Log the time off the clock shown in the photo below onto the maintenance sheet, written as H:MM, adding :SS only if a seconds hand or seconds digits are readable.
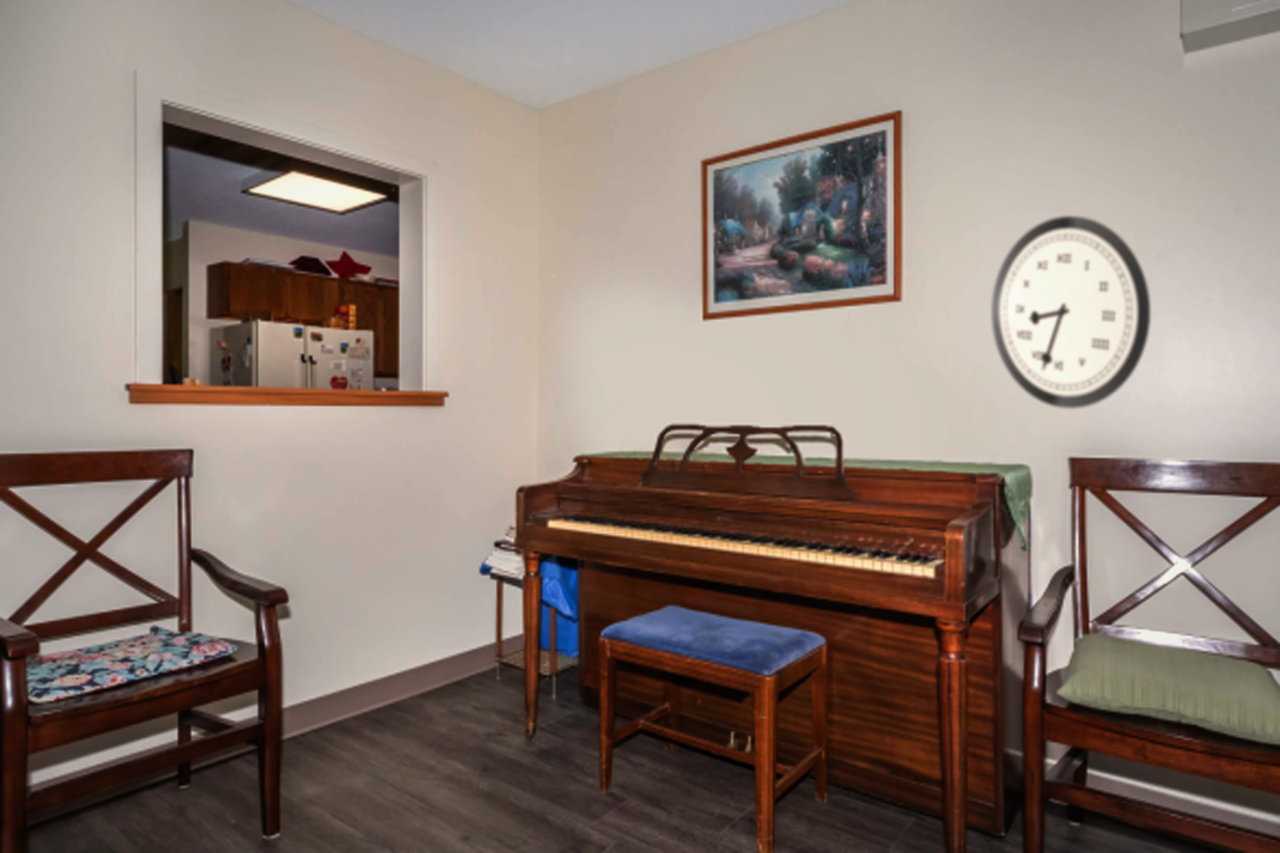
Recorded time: 8:33
